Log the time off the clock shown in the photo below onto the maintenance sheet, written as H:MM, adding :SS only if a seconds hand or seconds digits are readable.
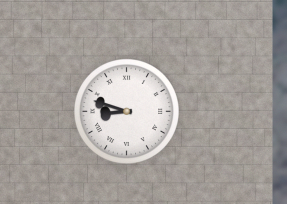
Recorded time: 8:48
